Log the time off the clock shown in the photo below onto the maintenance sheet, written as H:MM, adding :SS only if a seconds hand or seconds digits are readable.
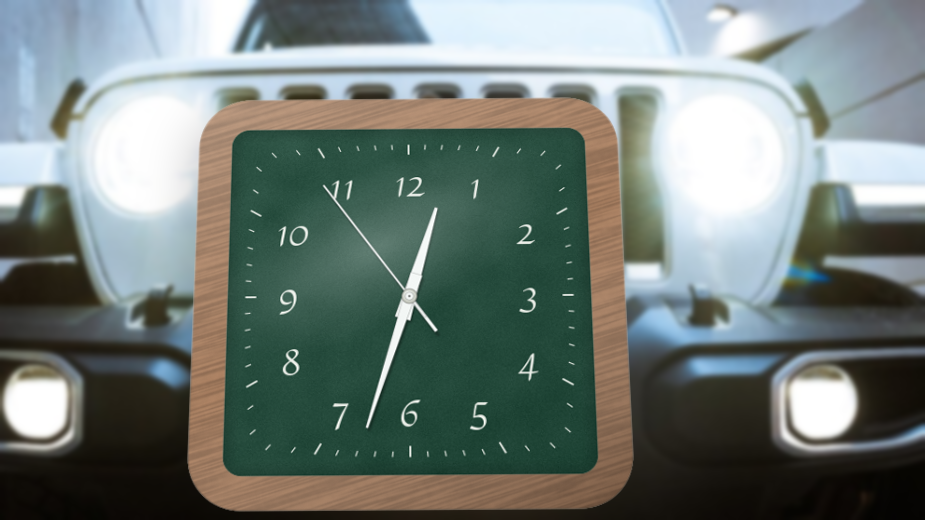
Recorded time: 12:32:54
